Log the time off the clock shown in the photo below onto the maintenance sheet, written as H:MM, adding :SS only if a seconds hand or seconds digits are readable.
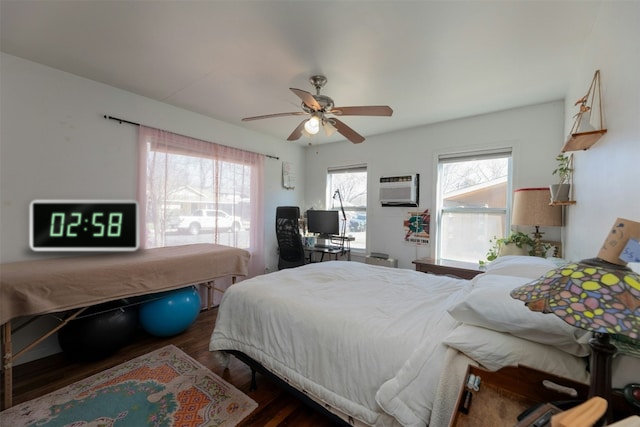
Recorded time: 2:58
